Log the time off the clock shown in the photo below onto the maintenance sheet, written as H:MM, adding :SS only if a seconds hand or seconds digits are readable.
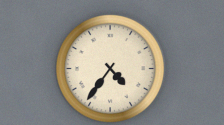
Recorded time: 4:36
